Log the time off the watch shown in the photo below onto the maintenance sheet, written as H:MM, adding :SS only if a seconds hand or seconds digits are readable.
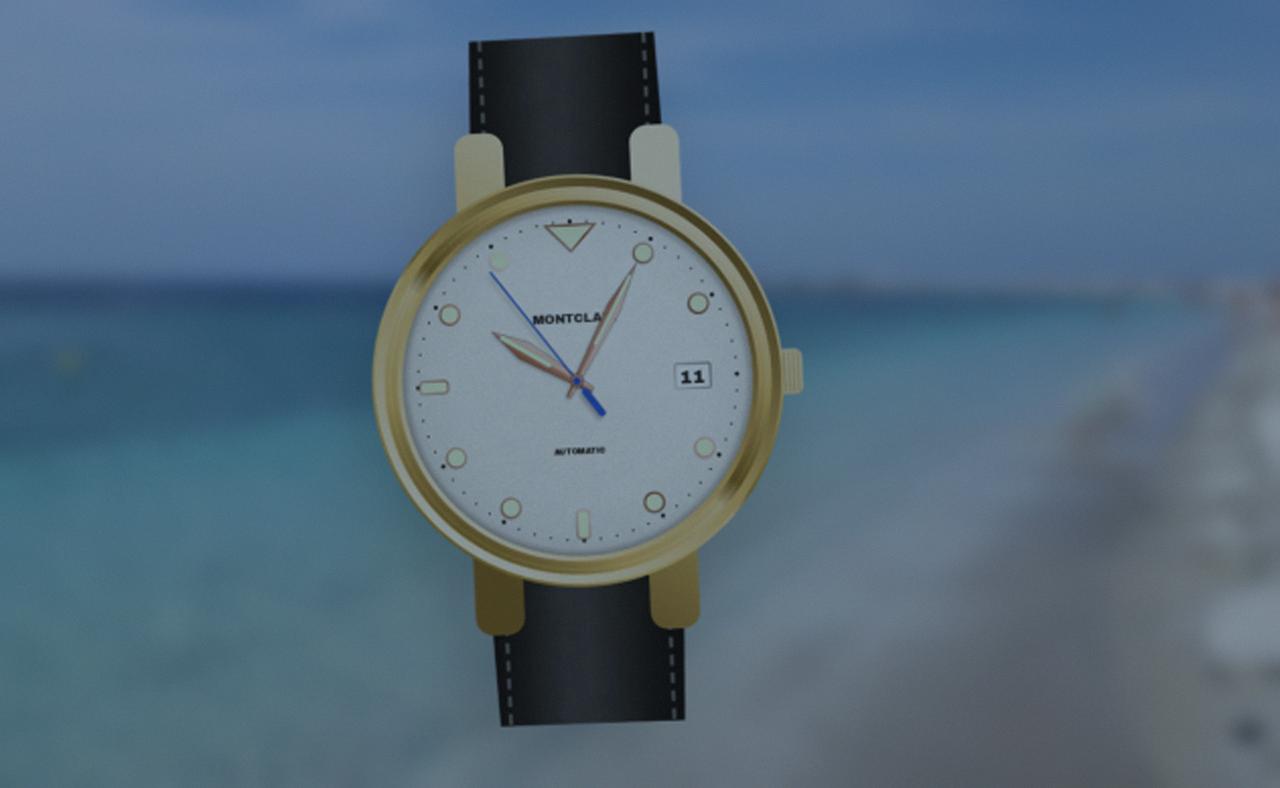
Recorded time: 10:04:54
